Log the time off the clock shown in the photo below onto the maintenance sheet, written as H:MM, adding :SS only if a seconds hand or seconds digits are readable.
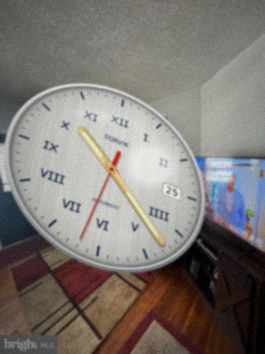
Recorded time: 10:22:32
